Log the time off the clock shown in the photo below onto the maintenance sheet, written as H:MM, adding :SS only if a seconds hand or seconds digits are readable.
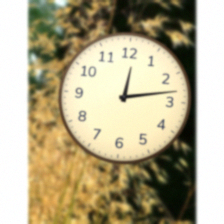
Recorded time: 12:13
